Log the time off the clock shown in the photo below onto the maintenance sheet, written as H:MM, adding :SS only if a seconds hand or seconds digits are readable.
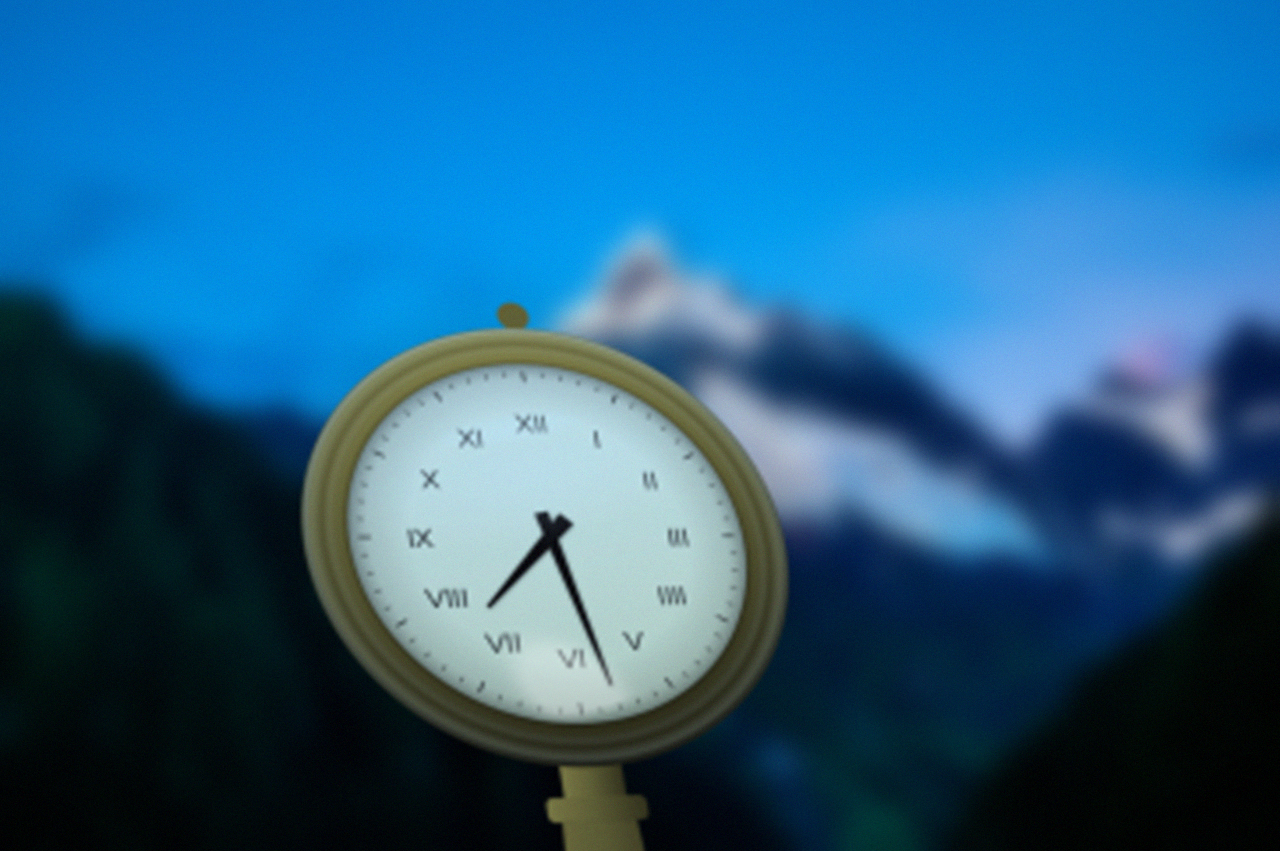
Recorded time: 7:28
